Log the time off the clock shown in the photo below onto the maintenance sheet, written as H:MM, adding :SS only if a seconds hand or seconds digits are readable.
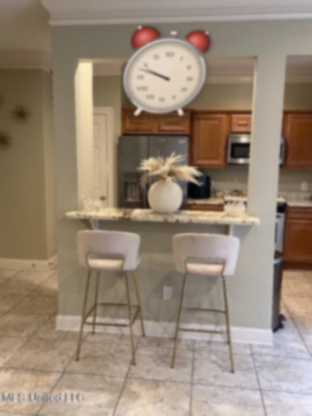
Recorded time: 9:48
